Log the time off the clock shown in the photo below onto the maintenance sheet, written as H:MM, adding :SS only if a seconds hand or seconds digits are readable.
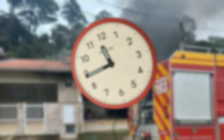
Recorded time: 11:44
